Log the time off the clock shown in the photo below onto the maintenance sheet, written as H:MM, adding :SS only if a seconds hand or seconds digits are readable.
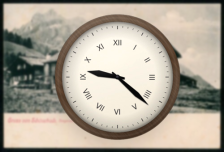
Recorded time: 9:22
